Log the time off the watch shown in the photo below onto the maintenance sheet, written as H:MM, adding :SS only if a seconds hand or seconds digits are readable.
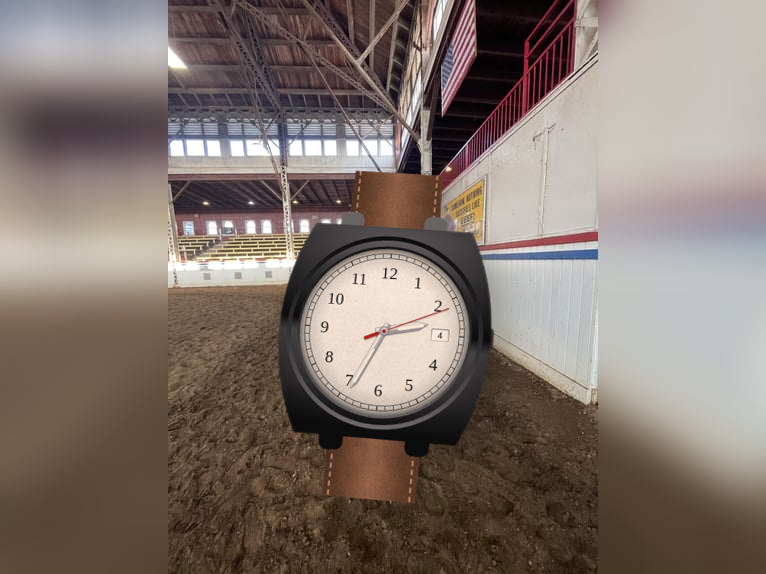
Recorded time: 2:34:11
